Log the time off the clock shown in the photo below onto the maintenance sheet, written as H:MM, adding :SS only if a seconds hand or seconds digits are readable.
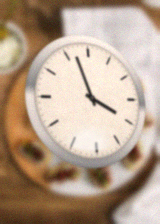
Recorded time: 3:57
